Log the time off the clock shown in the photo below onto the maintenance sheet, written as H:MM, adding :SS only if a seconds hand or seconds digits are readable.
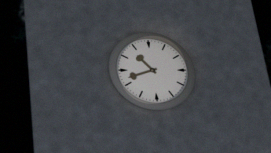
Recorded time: 10:42
